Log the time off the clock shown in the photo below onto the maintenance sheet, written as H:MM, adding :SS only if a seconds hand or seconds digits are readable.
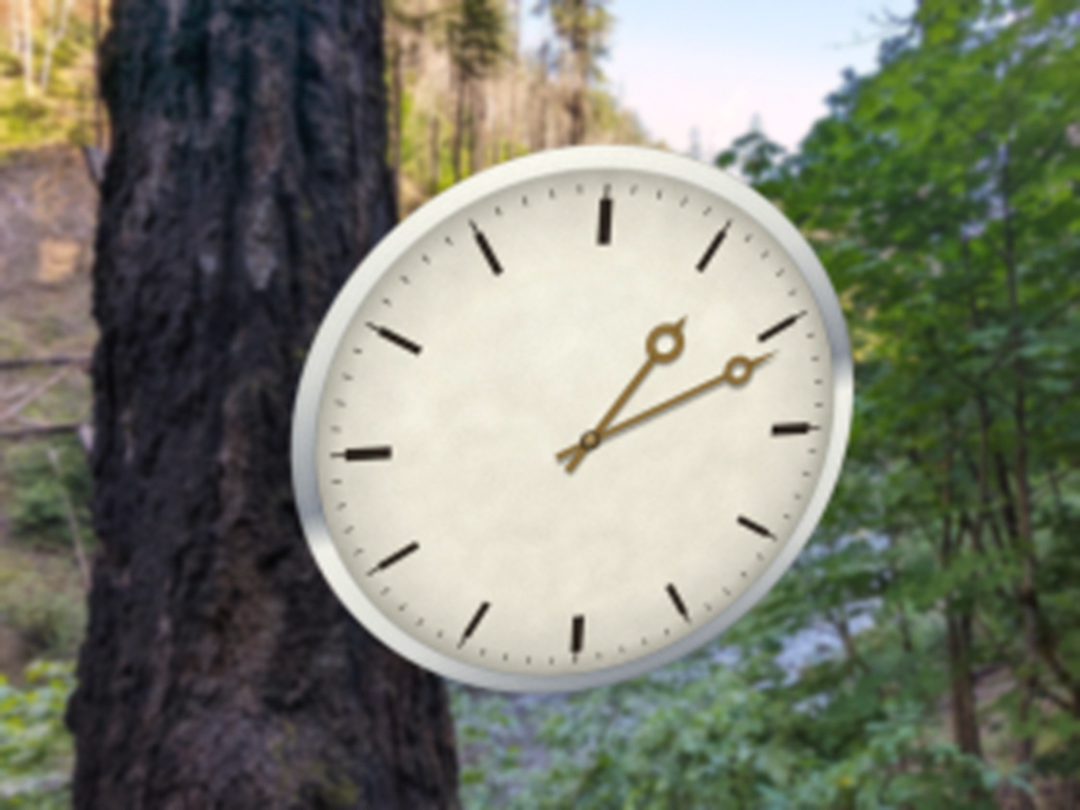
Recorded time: 1:11
